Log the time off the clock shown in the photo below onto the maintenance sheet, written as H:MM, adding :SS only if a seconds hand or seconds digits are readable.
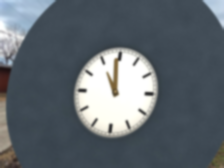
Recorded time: 10:59
